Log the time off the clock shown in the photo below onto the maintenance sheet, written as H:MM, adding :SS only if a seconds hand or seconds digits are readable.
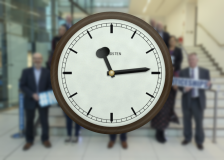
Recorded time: 11:14
